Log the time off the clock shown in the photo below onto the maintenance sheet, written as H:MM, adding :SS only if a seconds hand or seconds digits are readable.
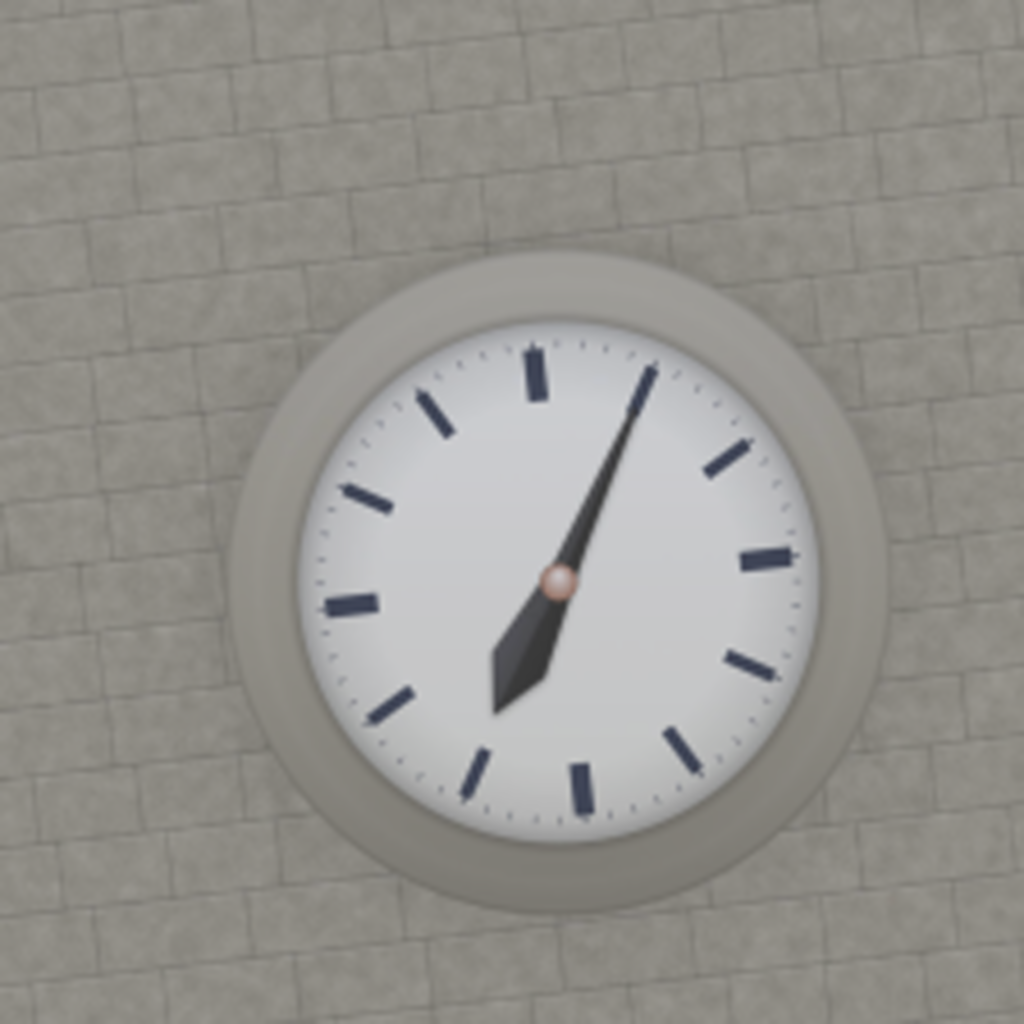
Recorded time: 7:05
